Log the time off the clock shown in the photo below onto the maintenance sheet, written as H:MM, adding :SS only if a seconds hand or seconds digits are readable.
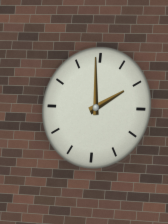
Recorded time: 1:59
